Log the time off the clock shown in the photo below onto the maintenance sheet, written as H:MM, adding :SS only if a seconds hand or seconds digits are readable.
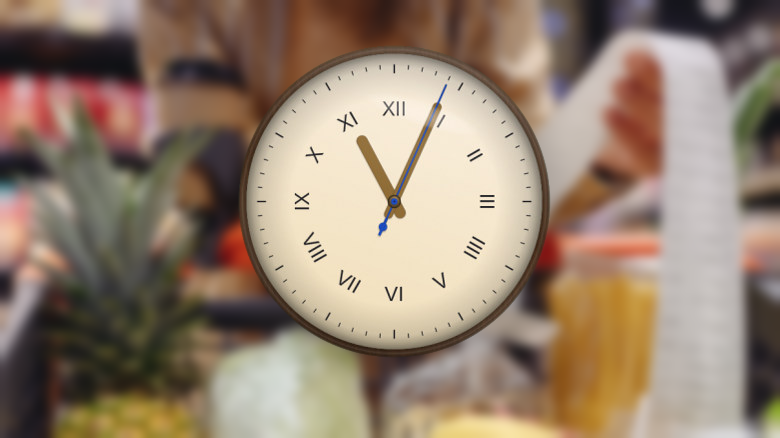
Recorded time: 11:04:04
